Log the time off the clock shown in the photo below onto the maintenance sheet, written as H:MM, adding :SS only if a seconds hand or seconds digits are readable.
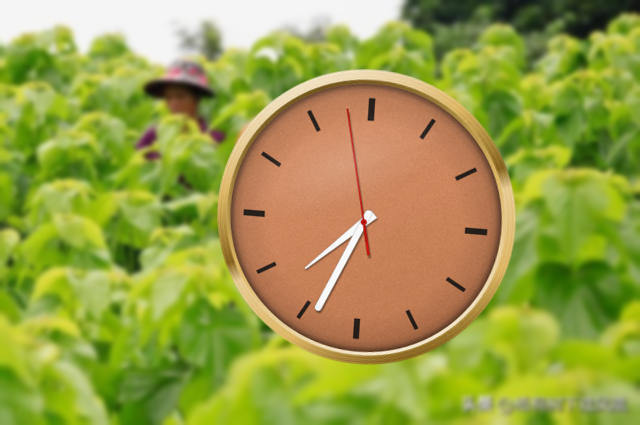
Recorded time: 7:33:58
